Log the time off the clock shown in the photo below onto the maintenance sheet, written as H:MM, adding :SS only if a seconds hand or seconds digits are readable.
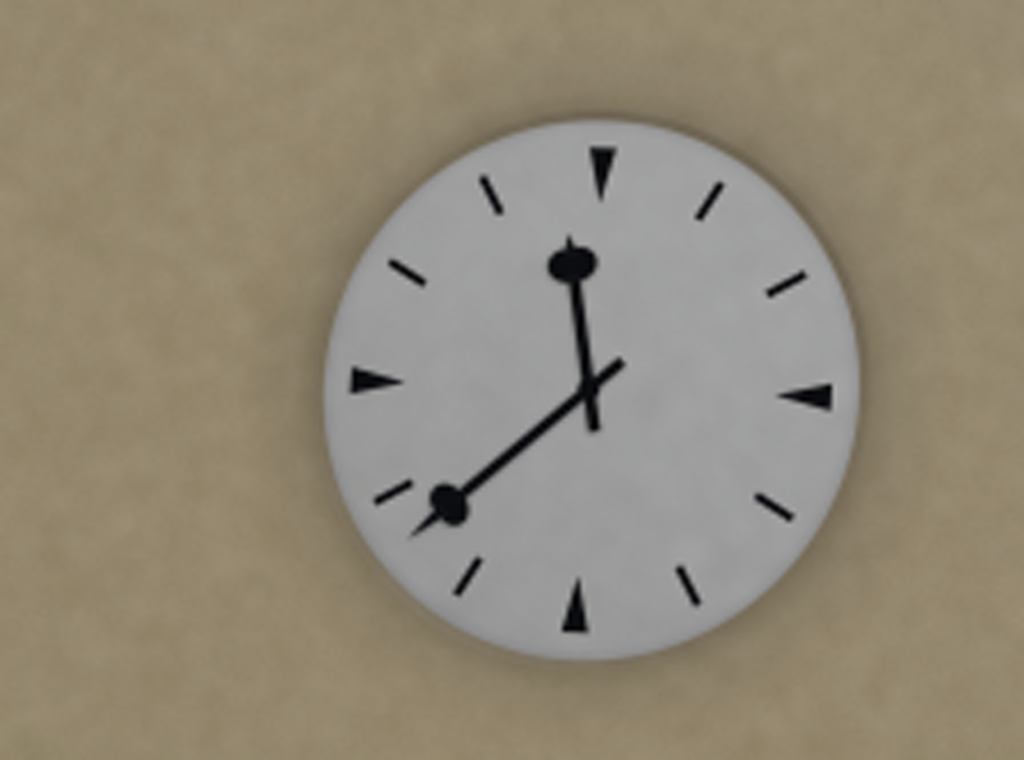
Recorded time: 11:38
